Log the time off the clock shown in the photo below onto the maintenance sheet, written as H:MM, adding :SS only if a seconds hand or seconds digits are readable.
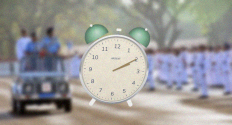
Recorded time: 2:10
